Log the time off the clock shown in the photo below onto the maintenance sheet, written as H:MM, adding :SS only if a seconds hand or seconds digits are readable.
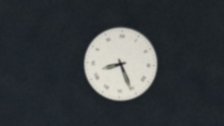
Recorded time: 8:26
